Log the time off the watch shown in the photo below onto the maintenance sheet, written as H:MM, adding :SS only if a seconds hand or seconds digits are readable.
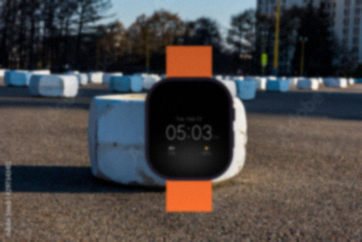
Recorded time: 5:03
